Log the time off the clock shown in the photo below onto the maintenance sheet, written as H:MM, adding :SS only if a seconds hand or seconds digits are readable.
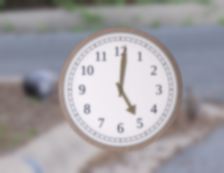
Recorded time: 5:01
